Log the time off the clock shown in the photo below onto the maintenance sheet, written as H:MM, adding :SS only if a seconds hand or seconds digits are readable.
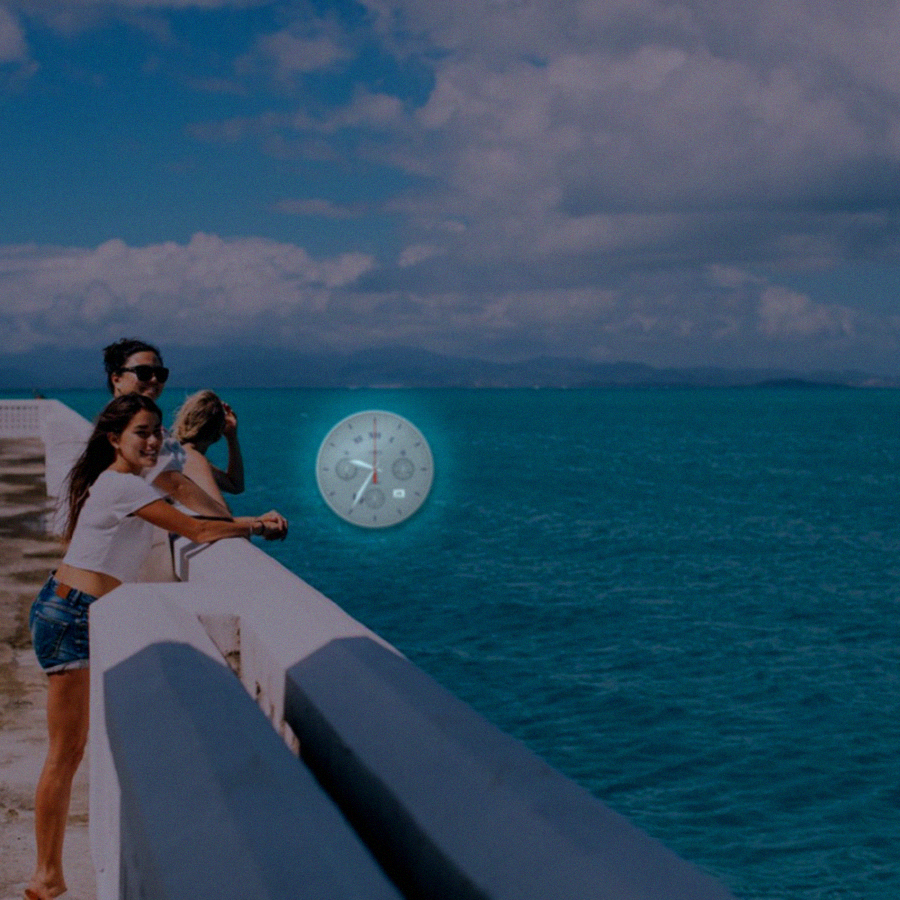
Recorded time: 9:35
